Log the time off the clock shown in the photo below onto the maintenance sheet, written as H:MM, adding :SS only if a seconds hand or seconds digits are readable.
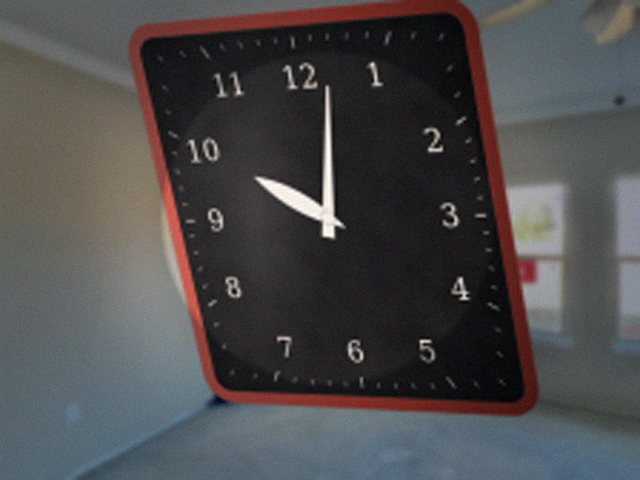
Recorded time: 10:02
